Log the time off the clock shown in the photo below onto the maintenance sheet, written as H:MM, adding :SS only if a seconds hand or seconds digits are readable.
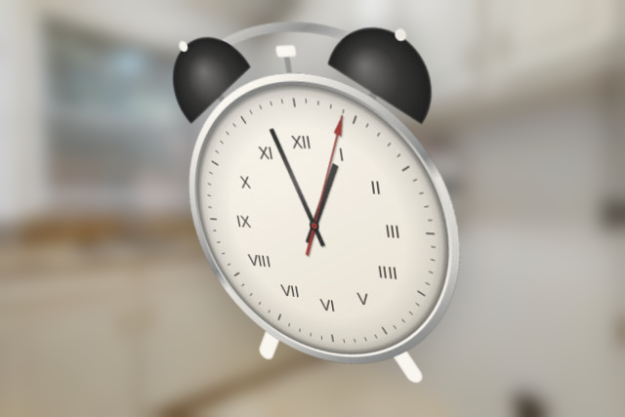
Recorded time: 12:57:04
